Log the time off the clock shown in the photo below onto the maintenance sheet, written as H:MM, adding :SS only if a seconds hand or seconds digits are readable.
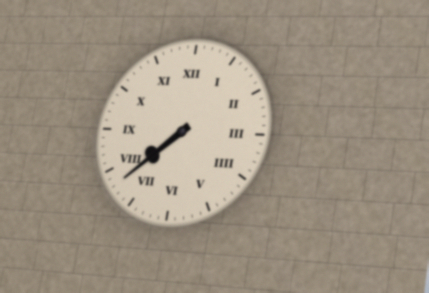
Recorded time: 7:38
